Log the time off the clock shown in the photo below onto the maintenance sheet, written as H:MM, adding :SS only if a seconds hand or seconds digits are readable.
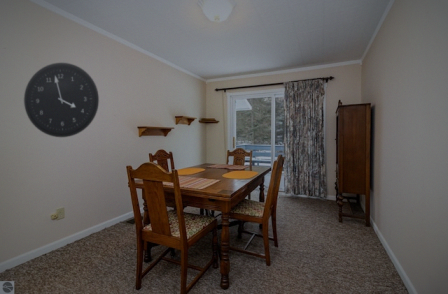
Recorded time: 3:58
